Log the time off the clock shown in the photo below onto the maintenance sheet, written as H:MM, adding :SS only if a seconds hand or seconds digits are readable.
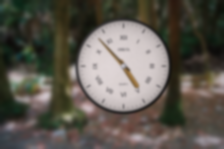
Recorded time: 4:53
